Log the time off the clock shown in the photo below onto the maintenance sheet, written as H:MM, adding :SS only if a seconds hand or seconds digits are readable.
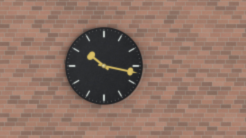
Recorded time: 10:17
